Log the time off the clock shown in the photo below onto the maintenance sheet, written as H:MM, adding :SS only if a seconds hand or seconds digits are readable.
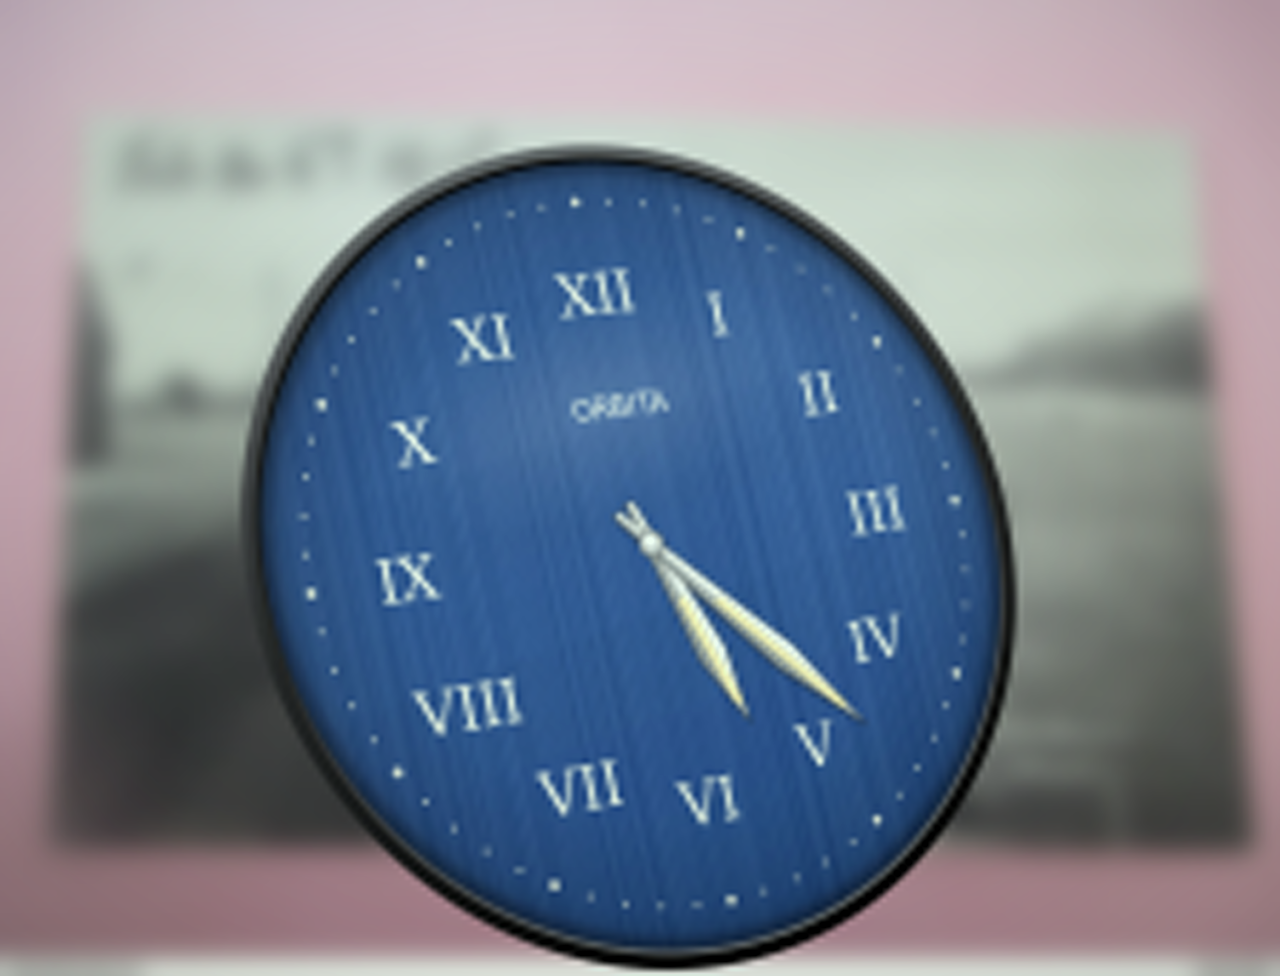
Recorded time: 5:23
